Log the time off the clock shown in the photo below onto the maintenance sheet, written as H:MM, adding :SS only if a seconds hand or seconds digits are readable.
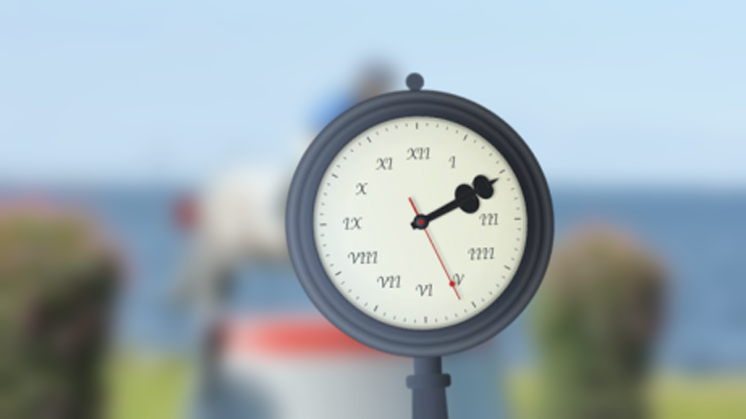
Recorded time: 2:10:26
